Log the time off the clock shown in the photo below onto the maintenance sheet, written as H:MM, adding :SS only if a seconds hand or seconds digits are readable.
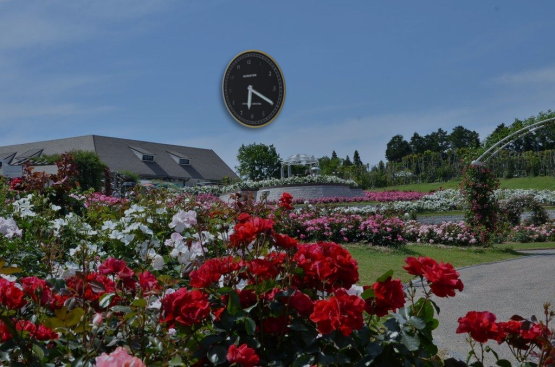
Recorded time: 6:20
